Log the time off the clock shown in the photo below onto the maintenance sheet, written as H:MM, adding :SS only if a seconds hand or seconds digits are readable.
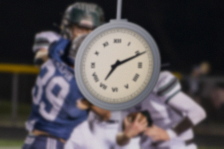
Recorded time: 7:11
